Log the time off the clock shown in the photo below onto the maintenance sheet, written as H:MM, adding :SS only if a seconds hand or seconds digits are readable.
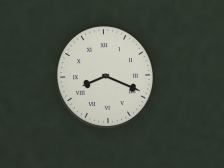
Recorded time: 8:19
